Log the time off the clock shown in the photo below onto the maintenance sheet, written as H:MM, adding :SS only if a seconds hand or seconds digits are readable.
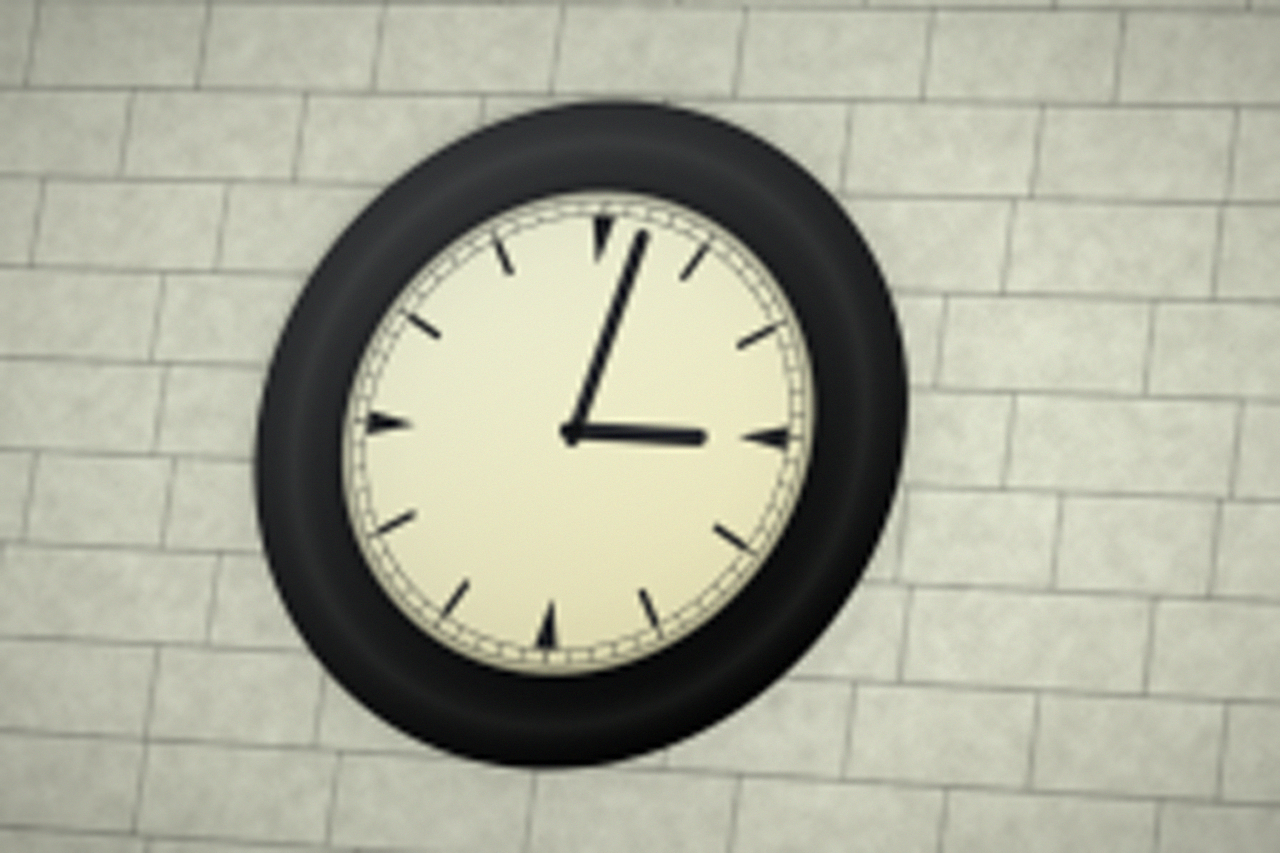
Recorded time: 3:02
